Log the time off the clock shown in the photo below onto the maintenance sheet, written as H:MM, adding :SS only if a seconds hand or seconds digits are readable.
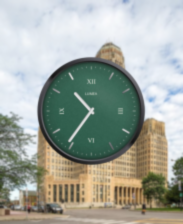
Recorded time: 10:36
